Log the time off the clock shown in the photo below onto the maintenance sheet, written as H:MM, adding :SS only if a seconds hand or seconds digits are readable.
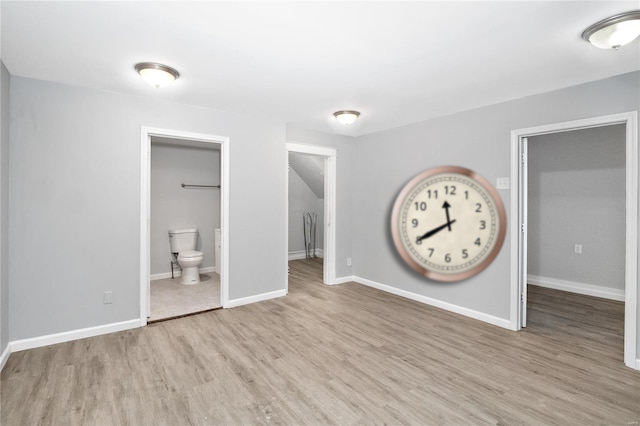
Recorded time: 11:40
